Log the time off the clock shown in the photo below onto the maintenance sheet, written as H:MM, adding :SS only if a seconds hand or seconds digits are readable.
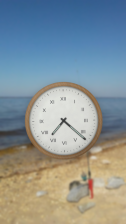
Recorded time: 7:22
